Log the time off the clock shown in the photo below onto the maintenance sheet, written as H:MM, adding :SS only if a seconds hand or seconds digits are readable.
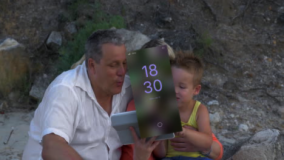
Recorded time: 18:30
